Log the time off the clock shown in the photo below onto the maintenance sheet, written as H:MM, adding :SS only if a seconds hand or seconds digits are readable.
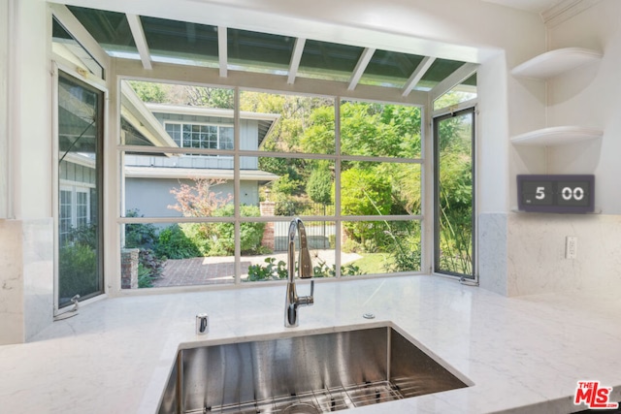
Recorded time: 5:00
